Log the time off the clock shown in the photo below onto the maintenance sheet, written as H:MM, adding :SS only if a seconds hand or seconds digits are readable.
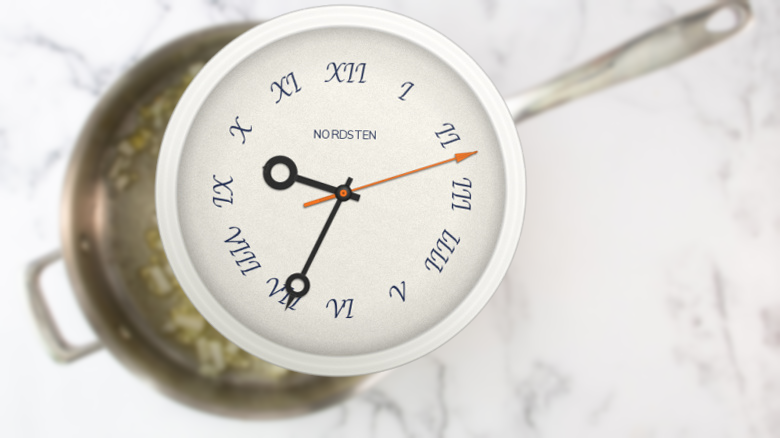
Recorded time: 9:34:12
